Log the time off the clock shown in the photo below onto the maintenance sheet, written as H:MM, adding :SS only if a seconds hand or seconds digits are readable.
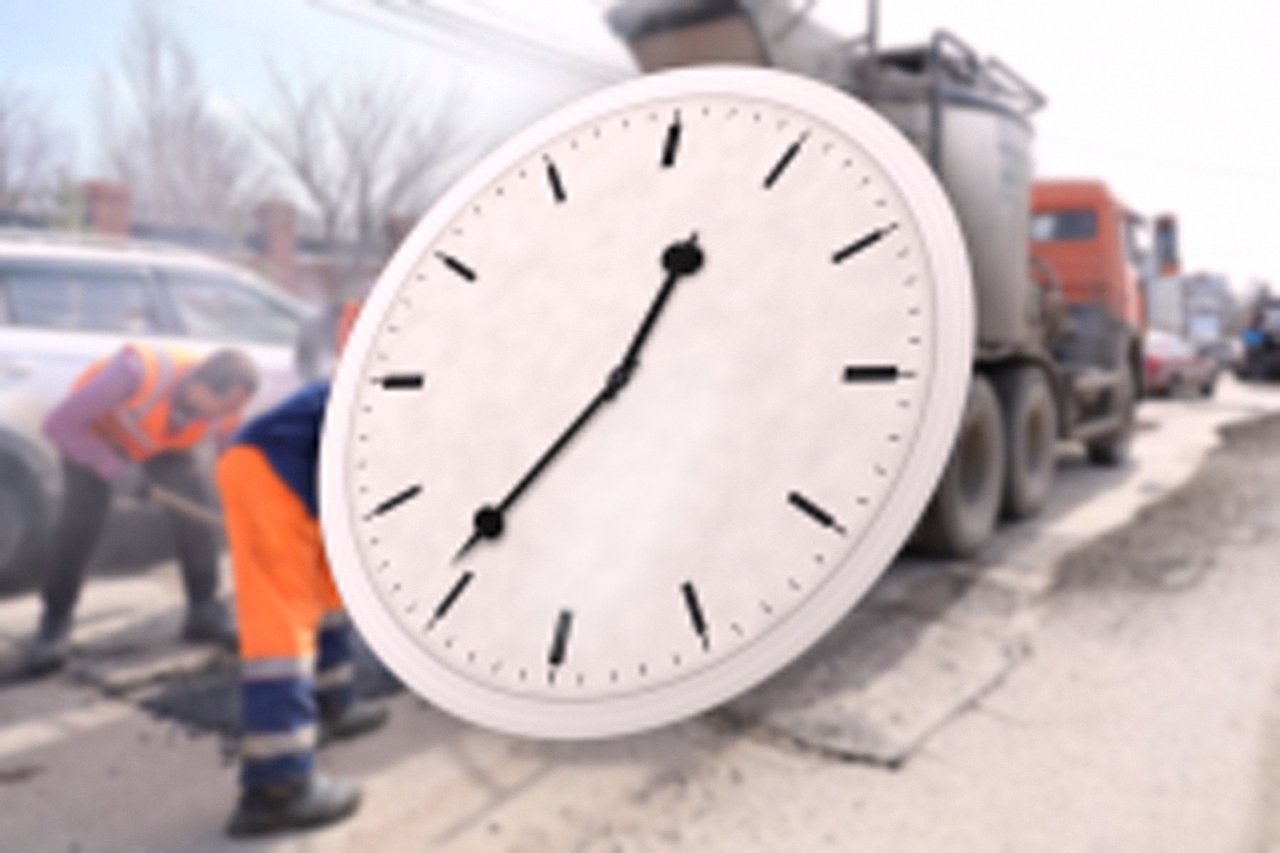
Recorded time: 12:36
